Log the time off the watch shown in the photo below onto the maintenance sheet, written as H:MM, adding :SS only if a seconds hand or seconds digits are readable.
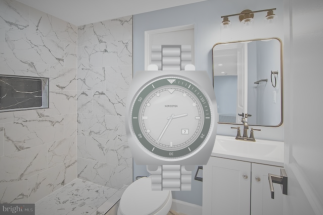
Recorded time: 2:35
